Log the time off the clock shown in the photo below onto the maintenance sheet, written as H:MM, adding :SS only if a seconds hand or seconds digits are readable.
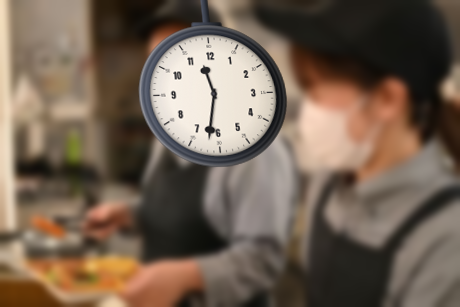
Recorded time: 11:32
